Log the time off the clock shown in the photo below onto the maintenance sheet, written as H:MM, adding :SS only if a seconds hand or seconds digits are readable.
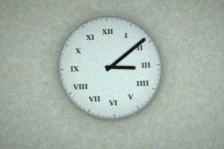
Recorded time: 3:09
